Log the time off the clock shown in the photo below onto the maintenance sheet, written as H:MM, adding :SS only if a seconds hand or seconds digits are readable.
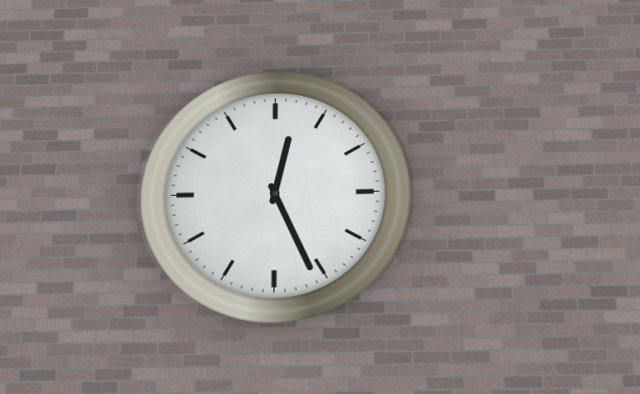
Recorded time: 12:26
